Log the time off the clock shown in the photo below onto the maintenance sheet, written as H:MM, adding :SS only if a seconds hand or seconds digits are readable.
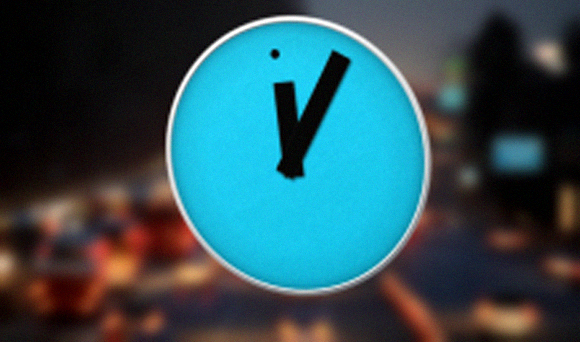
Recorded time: 12:06
